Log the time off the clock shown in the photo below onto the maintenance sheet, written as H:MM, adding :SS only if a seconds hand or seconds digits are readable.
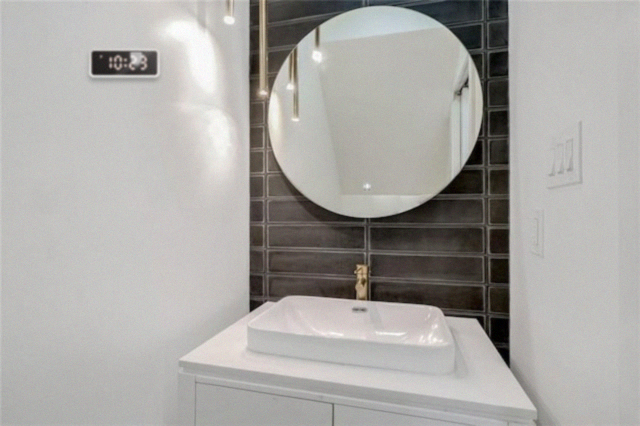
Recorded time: 10:23
